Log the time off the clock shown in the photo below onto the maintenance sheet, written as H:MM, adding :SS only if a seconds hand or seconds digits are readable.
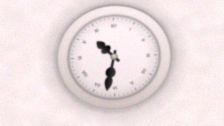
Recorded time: 10:32
